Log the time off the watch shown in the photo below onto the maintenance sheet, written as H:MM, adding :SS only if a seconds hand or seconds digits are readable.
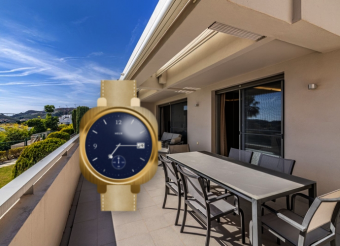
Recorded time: 7:15
